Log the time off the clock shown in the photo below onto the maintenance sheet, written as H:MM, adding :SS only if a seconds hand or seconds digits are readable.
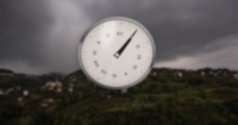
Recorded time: 1:05
